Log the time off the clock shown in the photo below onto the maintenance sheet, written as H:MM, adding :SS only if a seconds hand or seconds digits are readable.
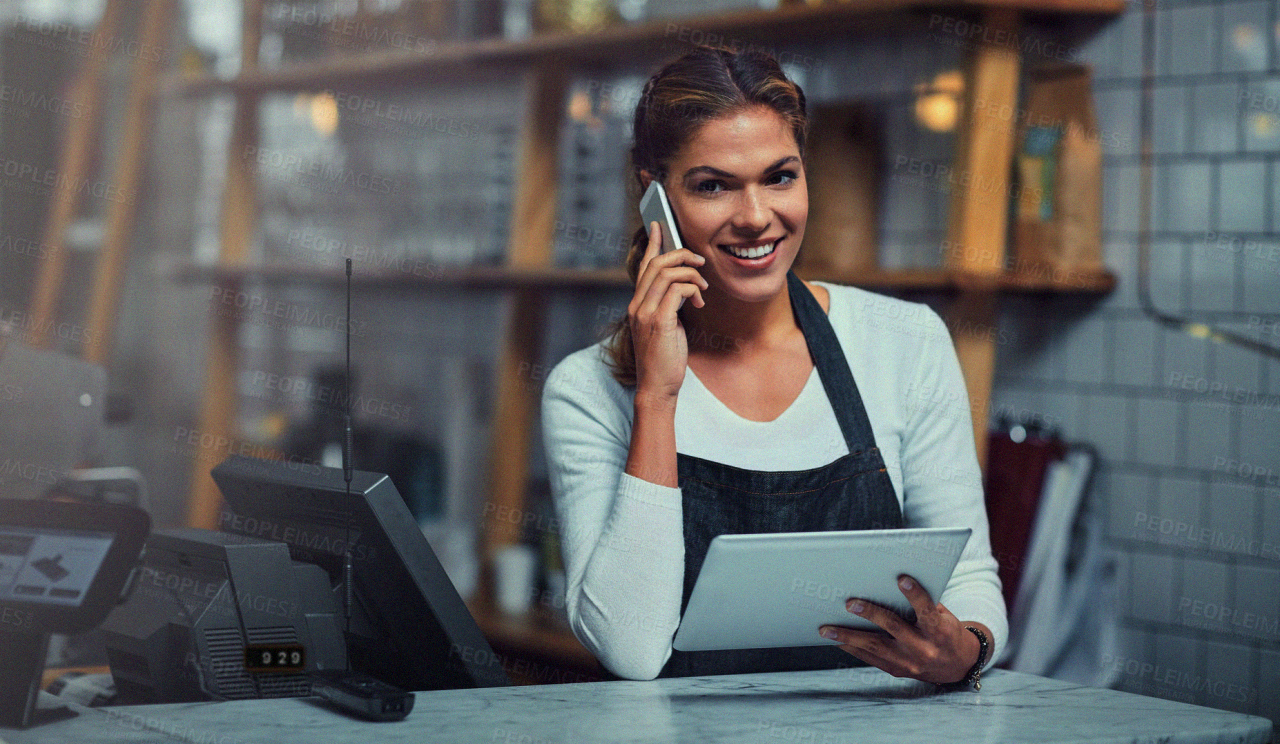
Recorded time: 9:29
